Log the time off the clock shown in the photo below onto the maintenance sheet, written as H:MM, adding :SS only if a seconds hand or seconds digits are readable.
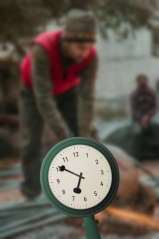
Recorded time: 6:51
